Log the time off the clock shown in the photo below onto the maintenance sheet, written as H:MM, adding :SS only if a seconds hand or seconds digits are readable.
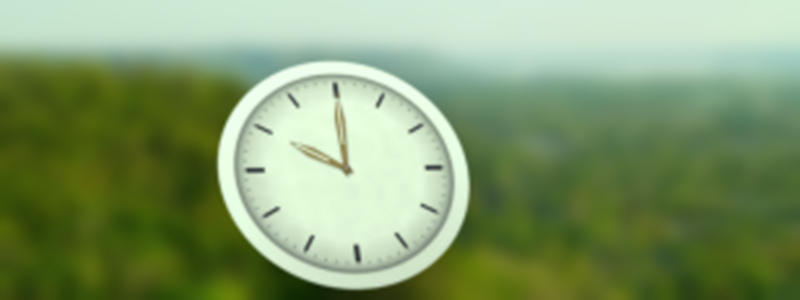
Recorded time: 10:00
